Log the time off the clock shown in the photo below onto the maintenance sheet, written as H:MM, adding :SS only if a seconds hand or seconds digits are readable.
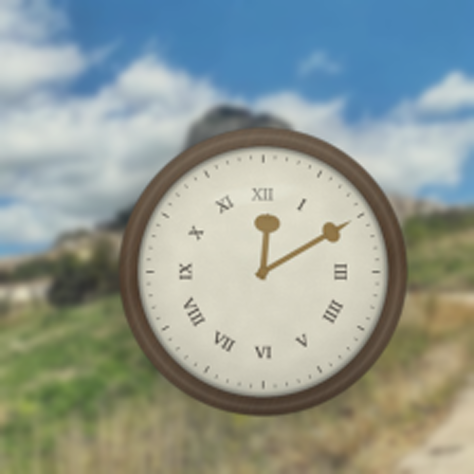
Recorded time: 12:10
